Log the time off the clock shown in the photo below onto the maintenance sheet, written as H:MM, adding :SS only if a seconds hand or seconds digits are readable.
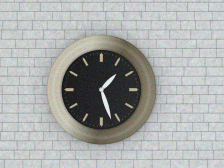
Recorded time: 1:27
